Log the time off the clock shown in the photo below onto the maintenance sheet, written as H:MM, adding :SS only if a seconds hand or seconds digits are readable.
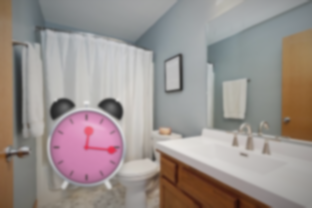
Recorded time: 12:16
